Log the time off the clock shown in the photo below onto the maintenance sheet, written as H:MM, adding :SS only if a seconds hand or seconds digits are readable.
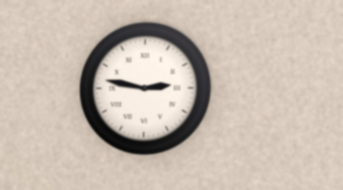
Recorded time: 2:47
